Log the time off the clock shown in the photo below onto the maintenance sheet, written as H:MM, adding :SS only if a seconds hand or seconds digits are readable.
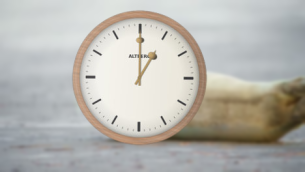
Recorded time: 1:00
